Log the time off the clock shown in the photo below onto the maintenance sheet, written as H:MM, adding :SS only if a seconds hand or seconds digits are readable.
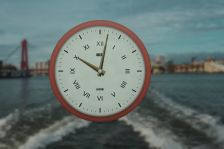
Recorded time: 10:02
